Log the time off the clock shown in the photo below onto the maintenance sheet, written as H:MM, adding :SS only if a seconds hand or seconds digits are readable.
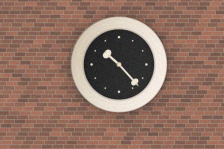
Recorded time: 10:23
